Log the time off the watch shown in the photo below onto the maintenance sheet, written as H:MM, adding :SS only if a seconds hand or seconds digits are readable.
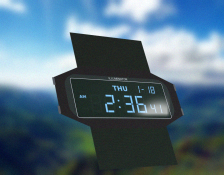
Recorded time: 2:36:41
